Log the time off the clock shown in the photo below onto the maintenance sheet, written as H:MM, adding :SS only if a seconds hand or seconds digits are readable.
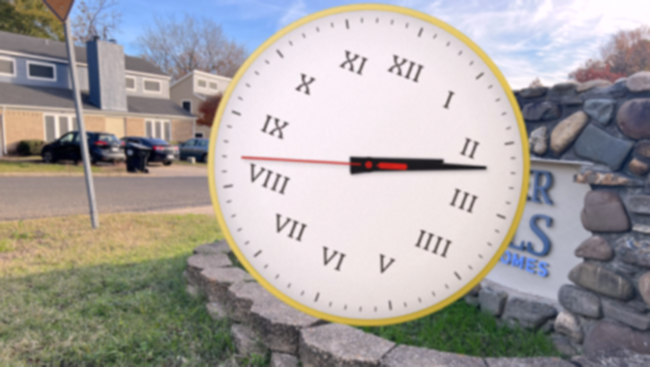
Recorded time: 2:11:42
